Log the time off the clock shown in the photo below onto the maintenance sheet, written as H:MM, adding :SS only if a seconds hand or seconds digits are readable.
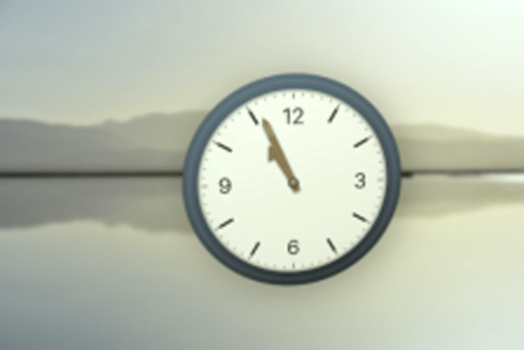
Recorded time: 10:56
